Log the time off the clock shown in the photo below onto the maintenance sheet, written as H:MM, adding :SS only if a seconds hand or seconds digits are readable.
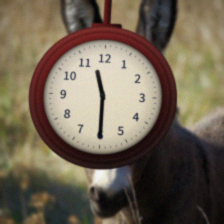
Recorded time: 11:30
